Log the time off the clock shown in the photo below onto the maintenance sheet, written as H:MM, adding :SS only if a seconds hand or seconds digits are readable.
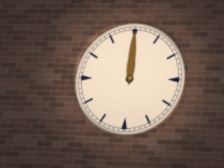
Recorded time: 12:00
